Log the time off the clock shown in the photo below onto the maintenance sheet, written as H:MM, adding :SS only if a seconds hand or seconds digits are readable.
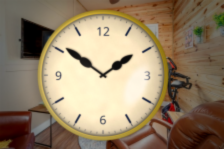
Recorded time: 1:51
